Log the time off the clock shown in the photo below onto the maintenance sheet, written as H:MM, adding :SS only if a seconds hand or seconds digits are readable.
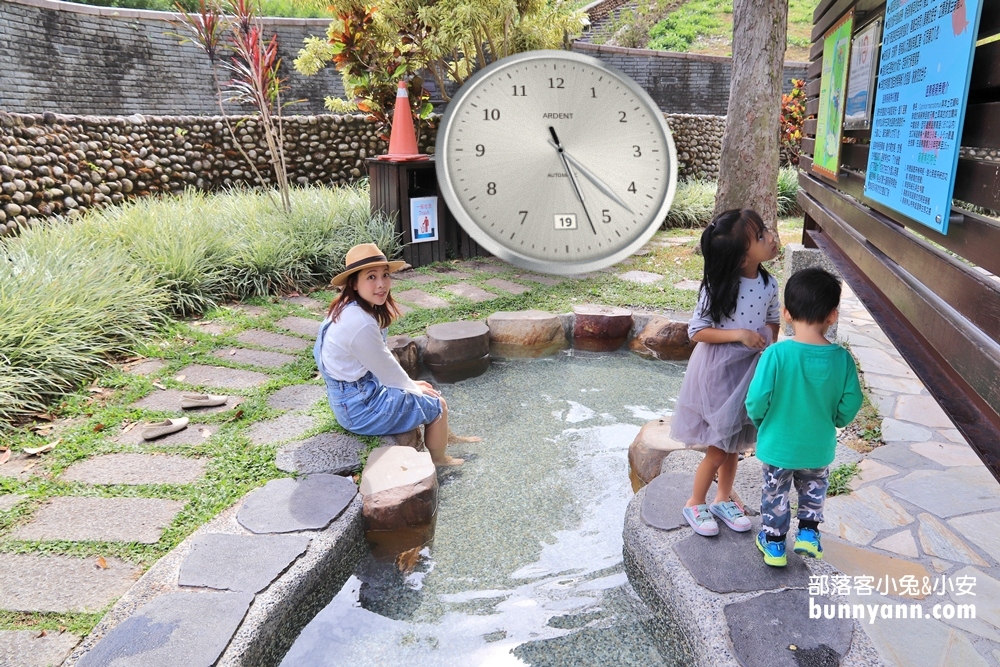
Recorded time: 5:22:27
